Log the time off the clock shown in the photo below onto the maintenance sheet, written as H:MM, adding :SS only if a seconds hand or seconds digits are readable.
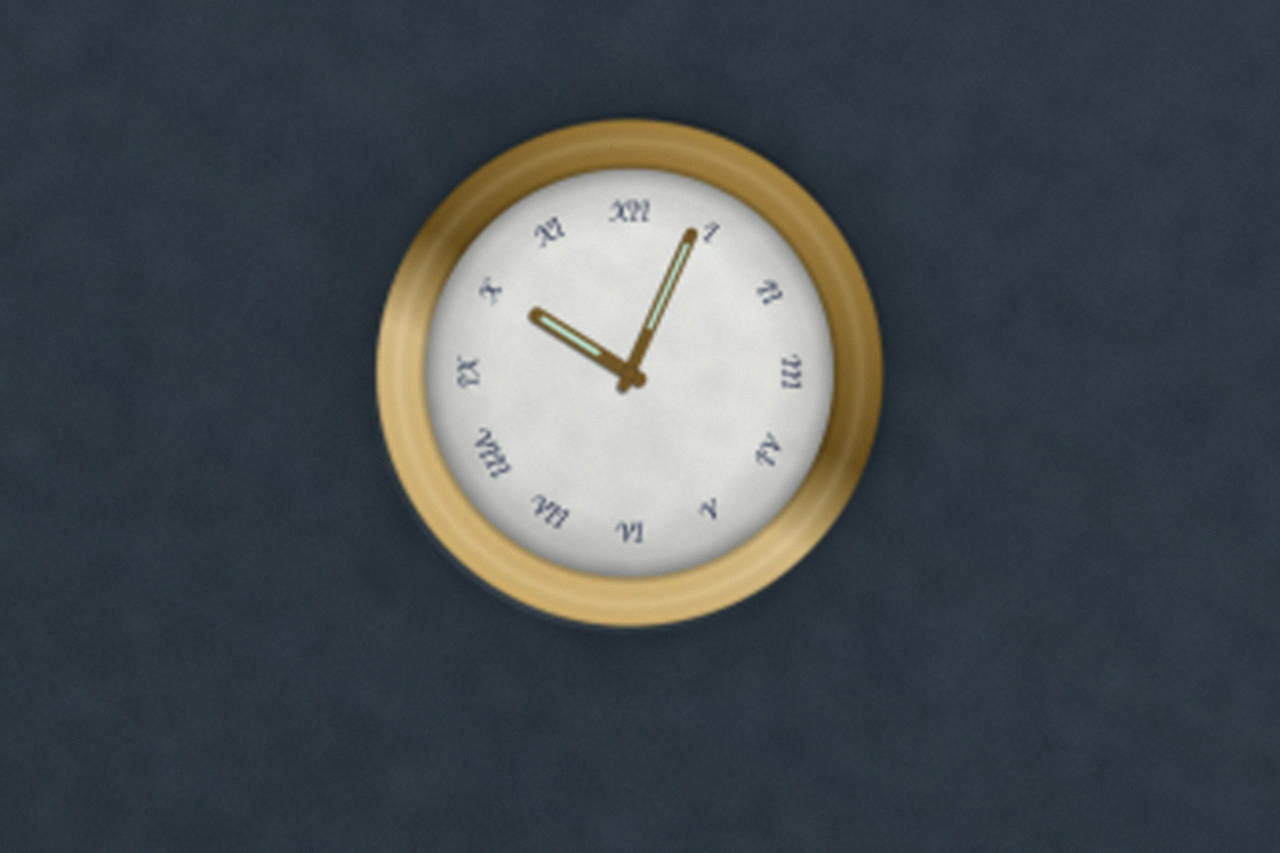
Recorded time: 10:04
